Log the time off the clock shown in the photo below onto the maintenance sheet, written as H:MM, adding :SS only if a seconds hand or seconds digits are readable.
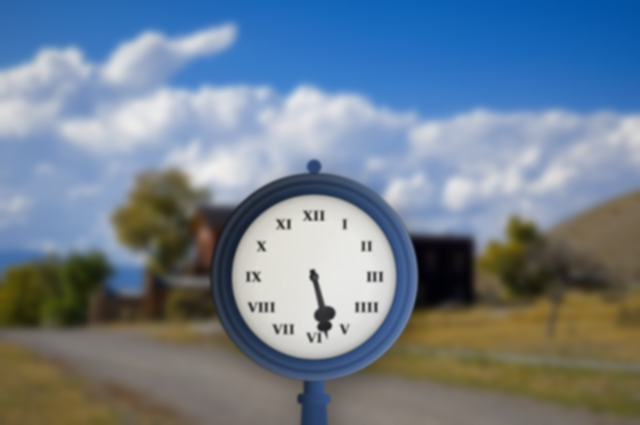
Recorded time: 5:28
